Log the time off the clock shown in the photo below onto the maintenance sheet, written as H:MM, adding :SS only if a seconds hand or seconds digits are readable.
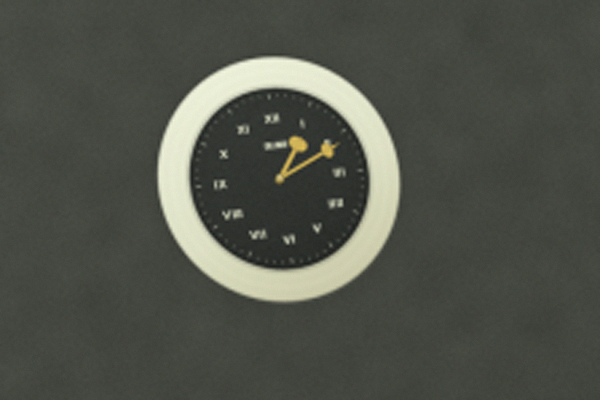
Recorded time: 1:11
